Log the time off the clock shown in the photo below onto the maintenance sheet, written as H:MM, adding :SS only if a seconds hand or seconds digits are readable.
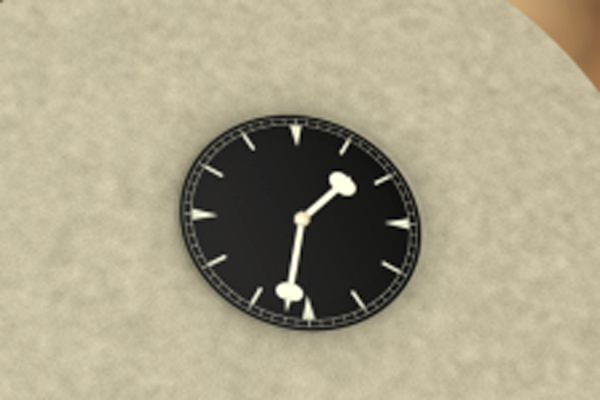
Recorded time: 1:32
